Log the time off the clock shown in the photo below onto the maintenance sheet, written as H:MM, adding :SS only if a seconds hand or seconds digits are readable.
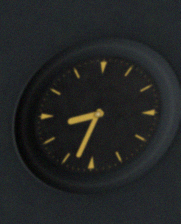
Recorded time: 8:33
